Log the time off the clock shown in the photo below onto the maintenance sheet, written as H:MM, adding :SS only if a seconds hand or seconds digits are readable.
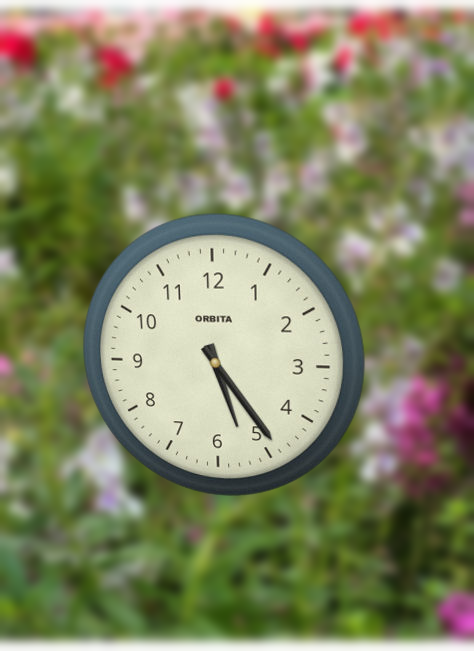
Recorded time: 5:24
